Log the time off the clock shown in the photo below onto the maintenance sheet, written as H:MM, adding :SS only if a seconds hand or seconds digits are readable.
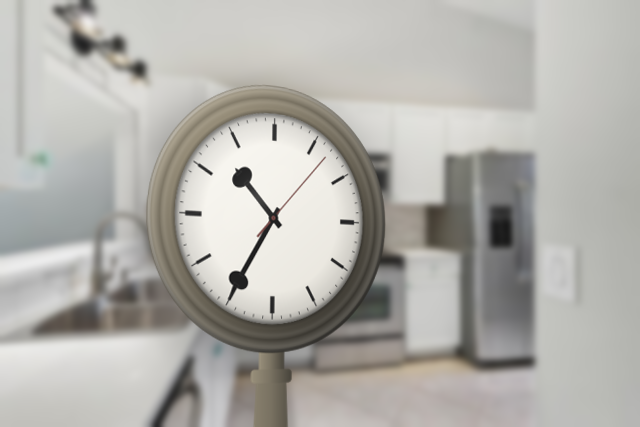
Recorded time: 10:35:07
